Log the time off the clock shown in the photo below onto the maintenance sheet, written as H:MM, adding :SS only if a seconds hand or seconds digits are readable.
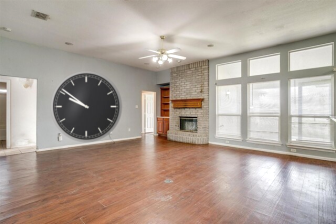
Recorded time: 9:51
